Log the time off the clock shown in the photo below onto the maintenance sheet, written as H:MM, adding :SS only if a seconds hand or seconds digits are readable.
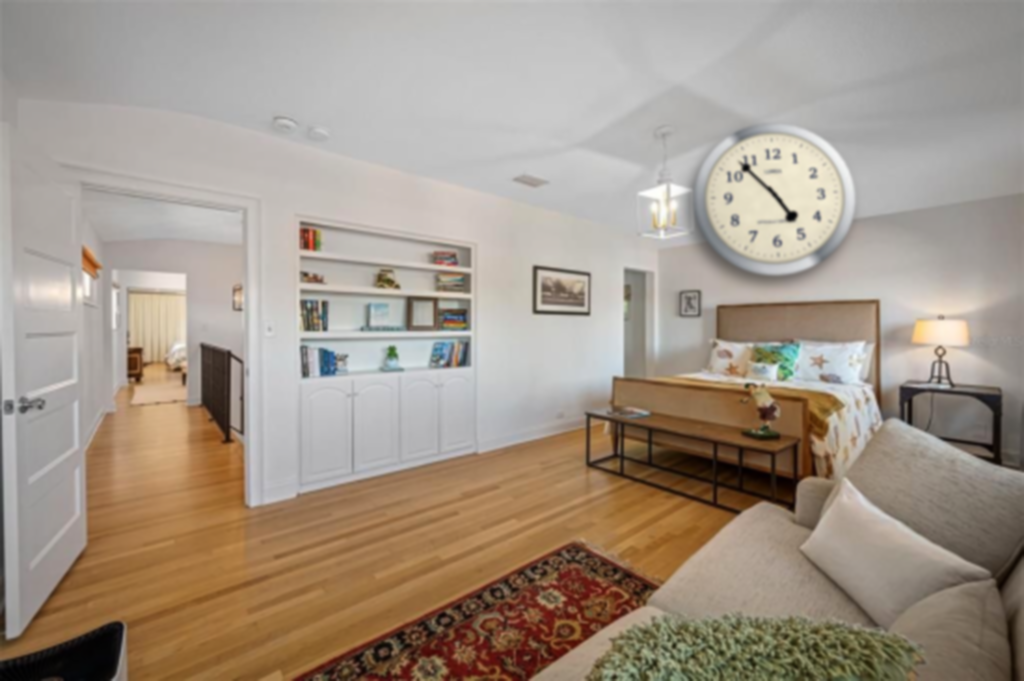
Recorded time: 4:53
